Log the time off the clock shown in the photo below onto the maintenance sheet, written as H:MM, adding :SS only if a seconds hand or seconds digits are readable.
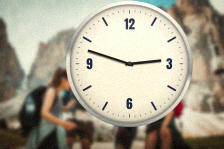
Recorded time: 2:48
